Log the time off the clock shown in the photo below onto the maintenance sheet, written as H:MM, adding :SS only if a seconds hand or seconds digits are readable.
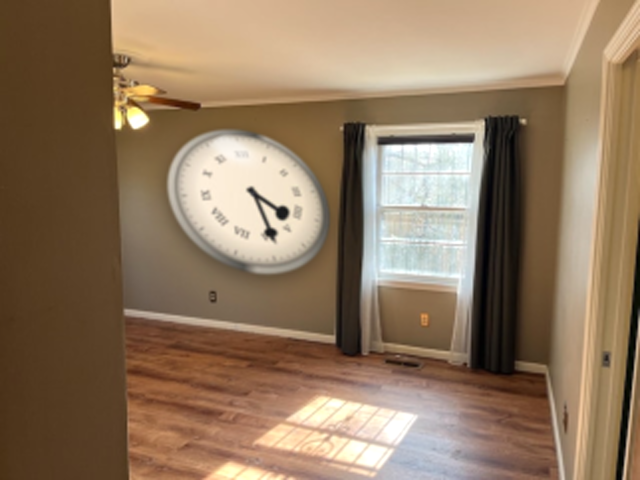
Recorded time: 4:29
